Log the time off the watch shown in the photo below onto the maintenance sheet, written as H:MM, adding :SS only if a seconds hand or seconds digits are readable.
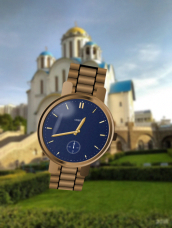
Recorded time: 12:42
